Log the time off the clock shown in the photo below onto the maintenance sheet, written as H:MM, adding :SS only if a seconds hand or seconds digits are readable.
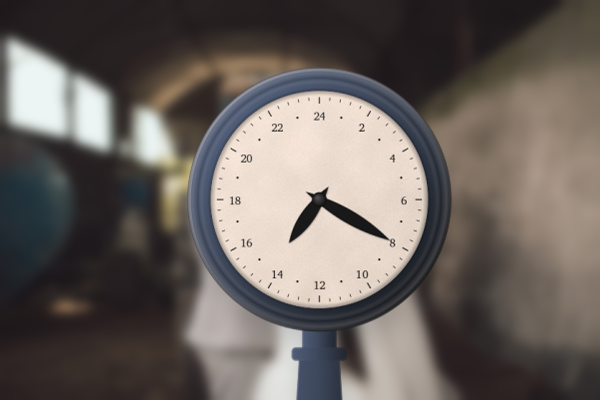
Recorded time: 14:20
